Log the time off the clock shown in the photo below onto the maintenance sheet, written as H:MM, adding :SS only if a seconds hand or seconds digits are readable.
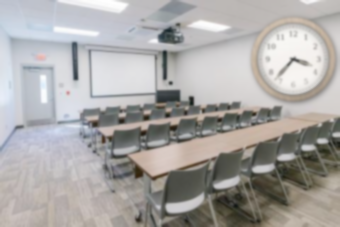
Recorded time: 3:37
